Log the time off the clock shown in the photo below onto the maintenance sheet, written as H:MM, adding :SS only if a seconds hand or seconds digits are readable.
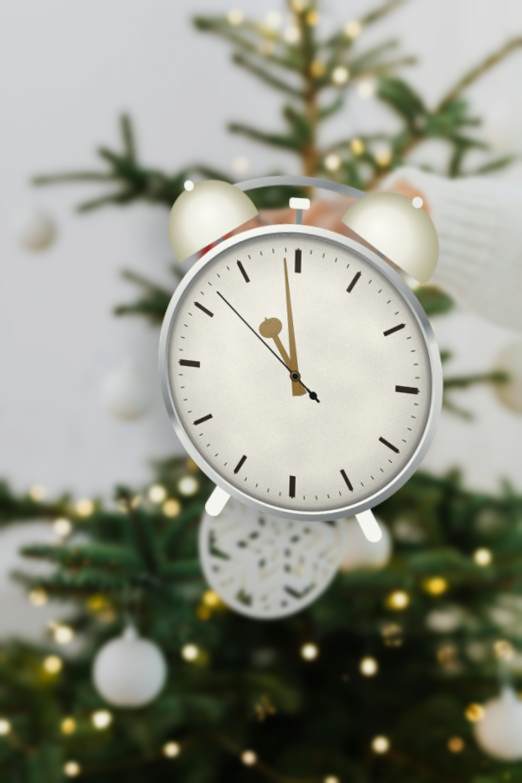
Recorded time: 10:58:52
